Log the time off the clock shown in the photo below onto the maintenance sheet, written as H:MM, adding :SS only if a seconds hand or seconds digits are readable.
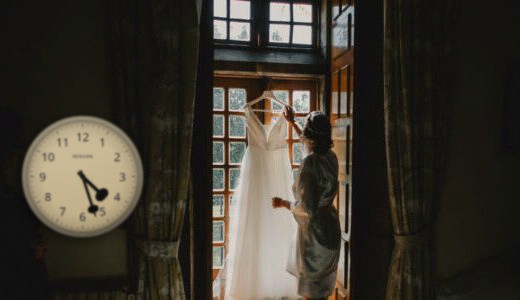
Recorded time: 4:27
